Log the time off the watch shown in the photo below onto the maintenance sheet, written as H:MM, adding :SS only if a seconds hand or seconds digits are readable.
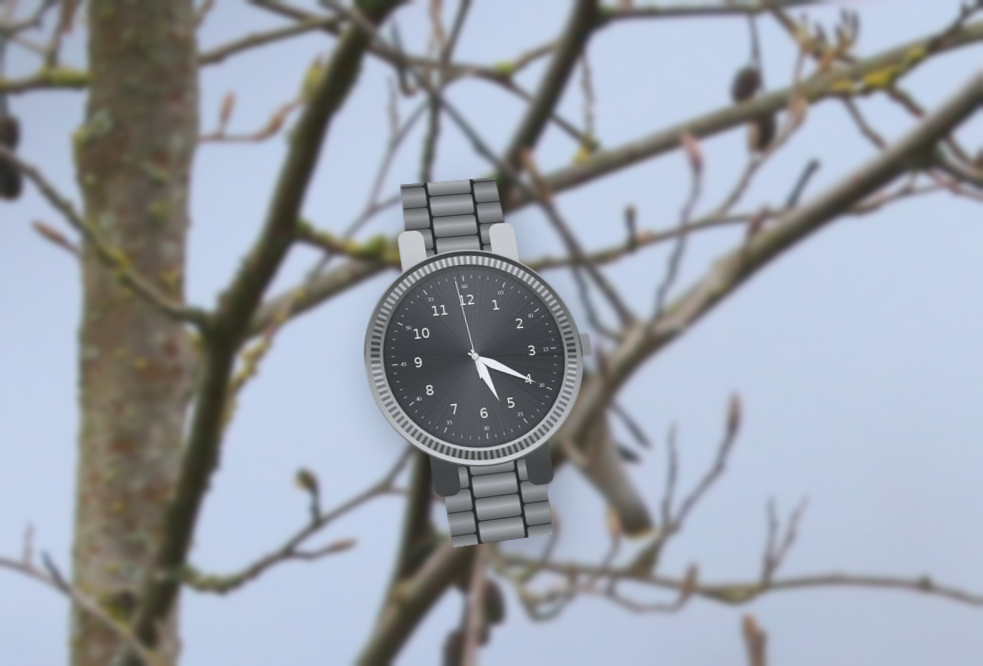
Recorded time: 5:19:59
